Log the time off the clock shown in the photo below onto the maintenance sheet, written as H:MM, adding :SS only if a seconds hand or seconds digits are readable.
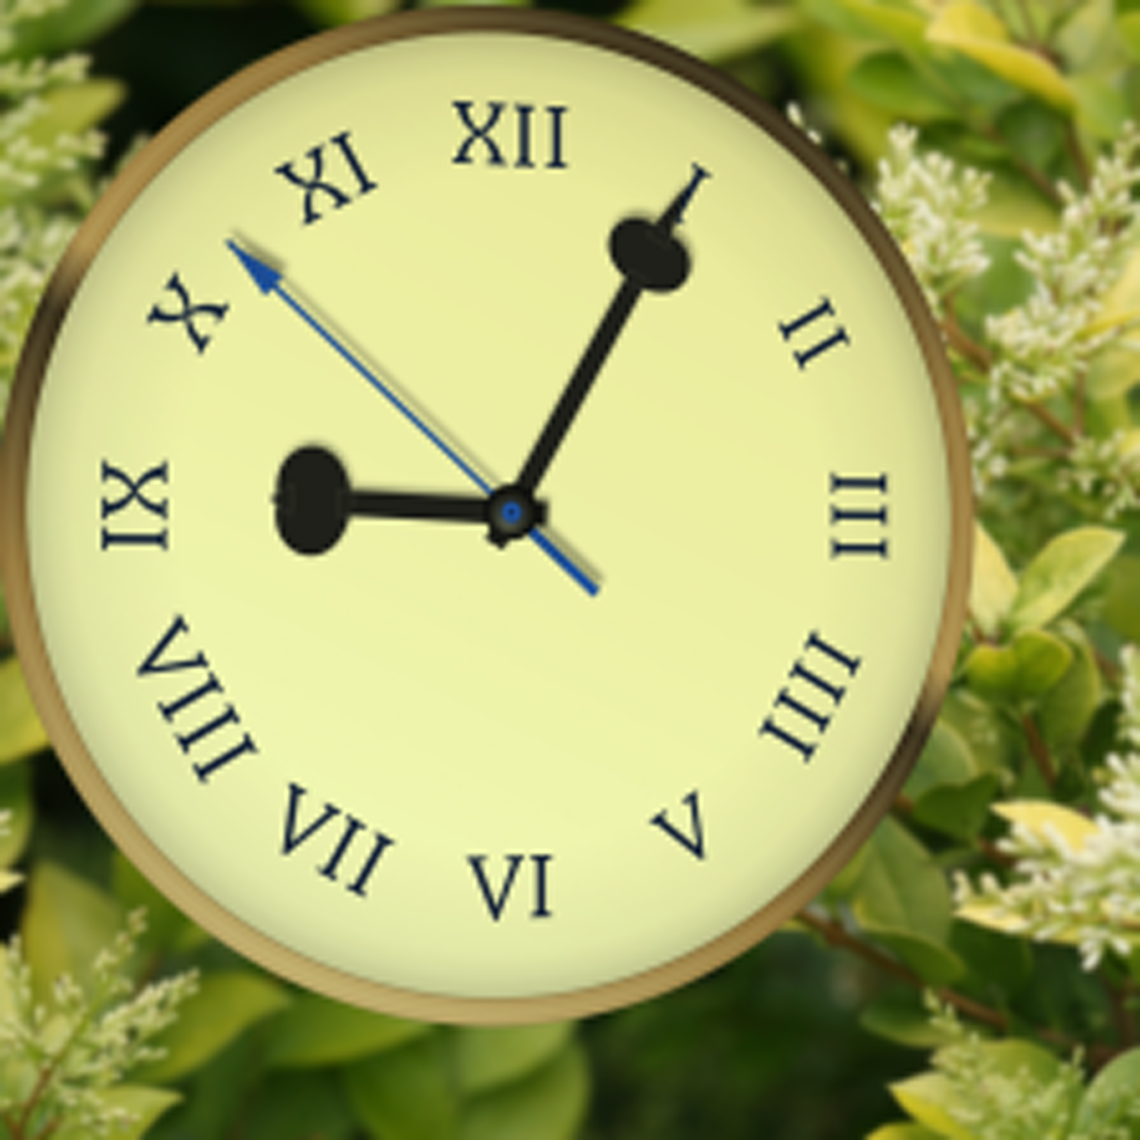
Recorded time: 9:04:52
